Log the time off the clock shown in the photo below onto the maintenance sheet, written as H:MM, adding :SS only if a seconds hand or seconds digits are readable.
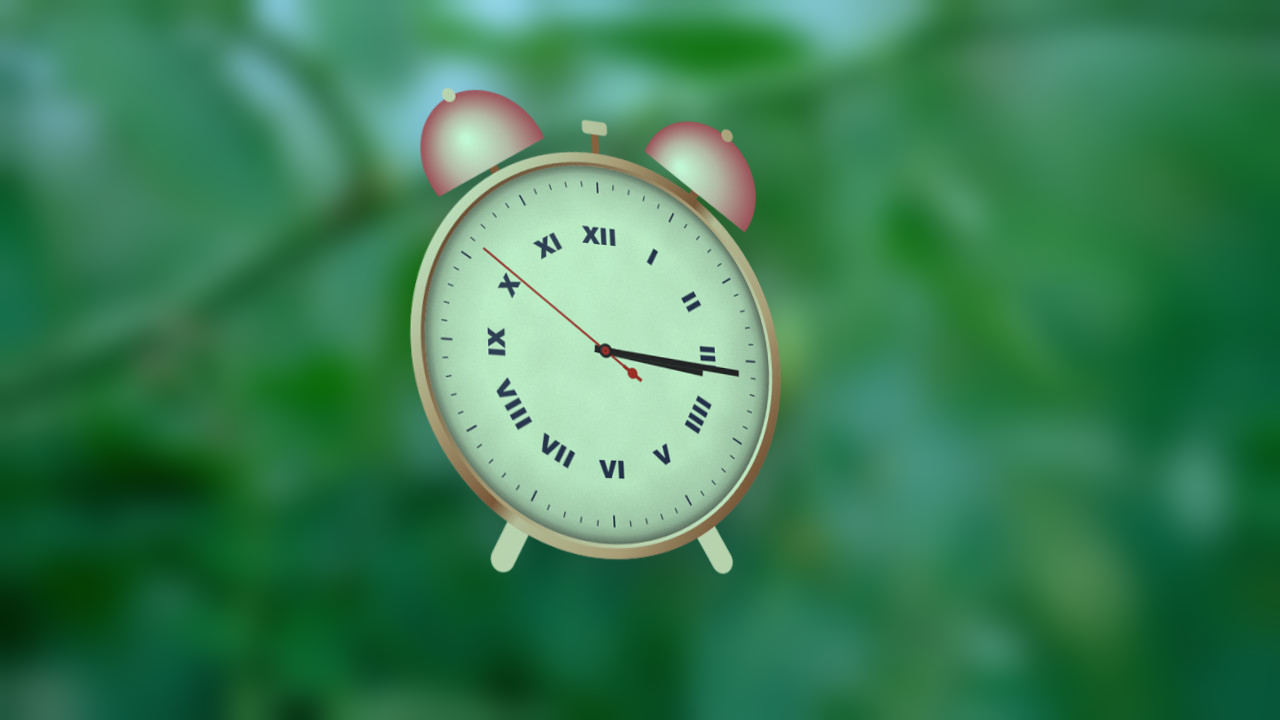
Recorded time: 3:15:51
